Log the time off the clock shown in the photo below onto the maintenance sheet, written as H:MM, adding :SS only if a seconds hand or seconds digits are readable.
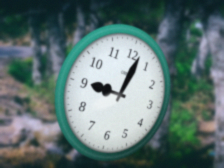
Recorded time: 9:02
